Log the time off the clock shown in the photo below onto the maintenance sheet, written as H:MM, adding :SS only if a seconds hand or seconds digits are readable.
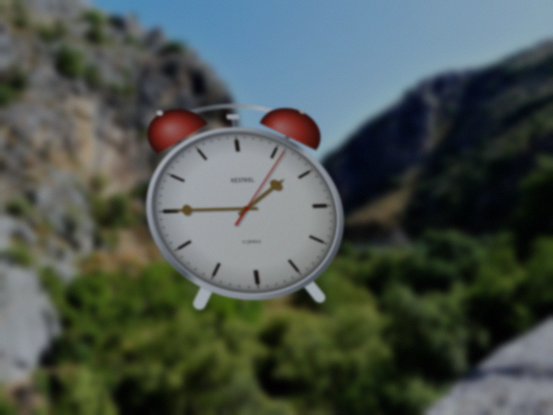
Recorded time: 1:45:06
